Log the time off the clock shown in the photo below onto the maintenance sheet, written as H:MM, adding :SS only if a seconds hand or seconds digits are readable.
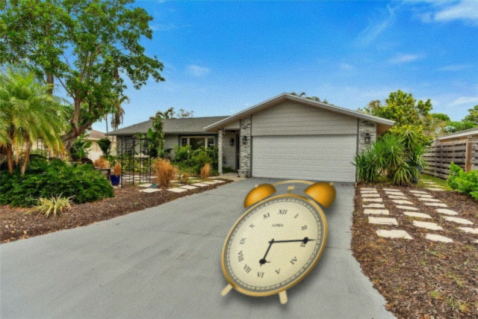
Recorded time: 6:14
